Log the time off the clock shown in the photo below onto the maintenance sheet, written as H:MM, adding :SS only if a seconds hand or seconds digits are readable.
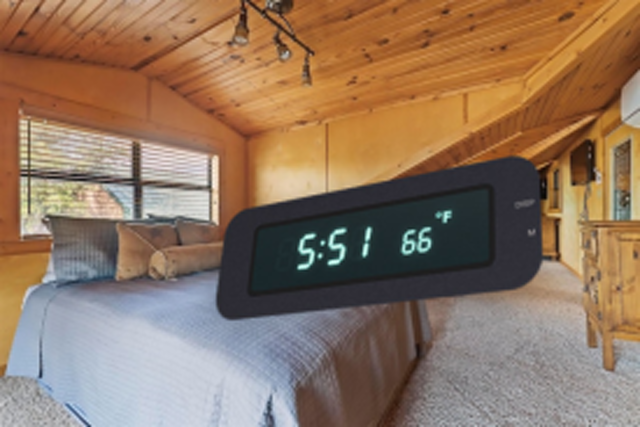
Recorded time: 5:51
